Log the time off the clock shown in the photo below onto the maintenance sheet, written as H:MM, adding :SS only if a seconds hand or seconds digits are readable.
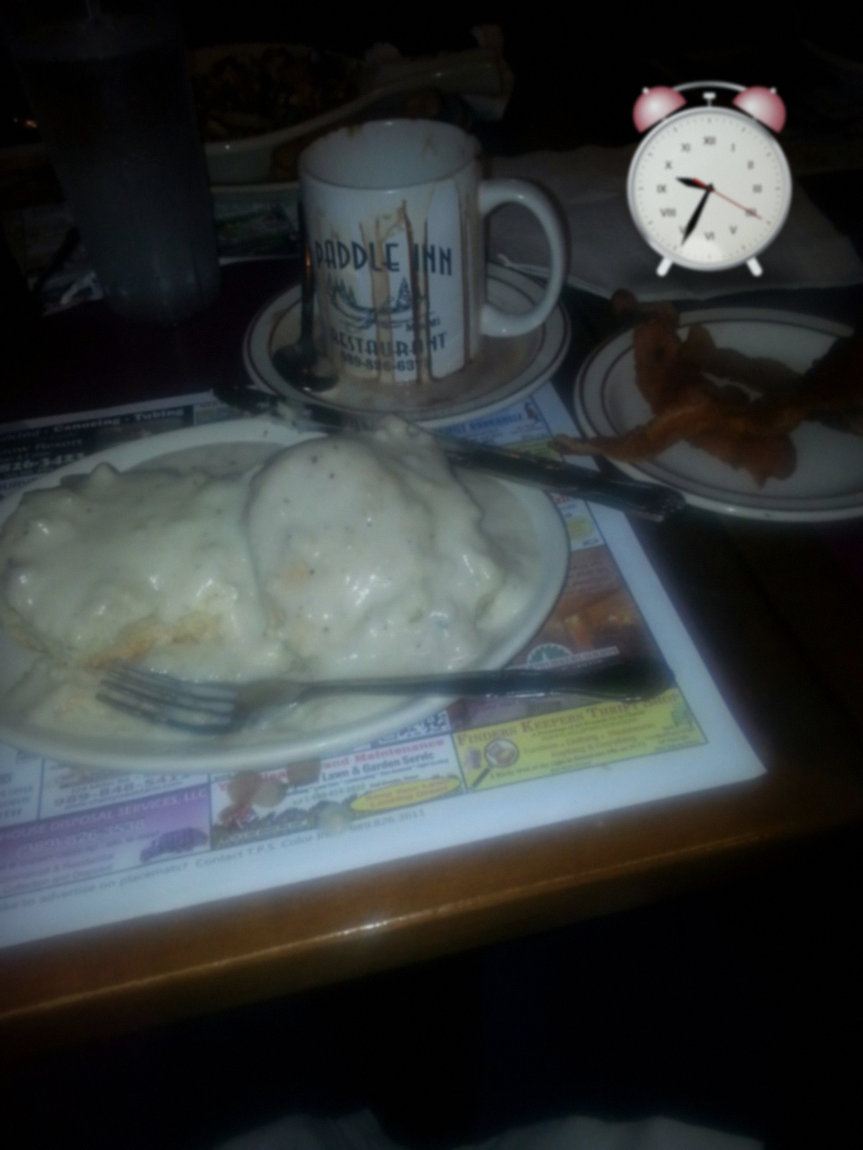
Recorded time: 9:34:20
